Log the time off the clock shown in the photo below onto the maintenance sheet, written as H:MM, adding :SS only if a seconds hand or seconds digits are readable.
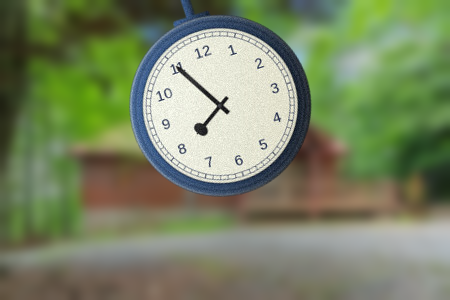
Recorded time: 7:55
